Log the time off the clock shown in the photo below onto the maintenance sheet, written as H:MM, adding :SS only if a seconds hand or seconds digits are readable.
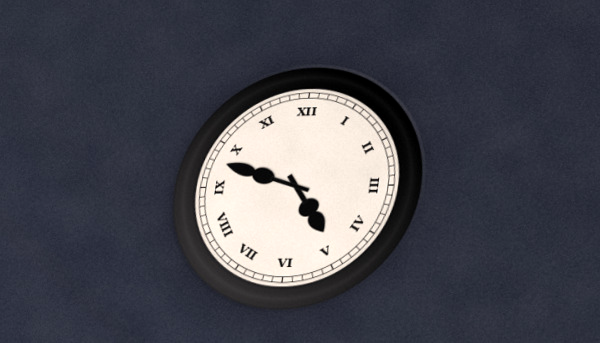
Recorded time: 4:48
